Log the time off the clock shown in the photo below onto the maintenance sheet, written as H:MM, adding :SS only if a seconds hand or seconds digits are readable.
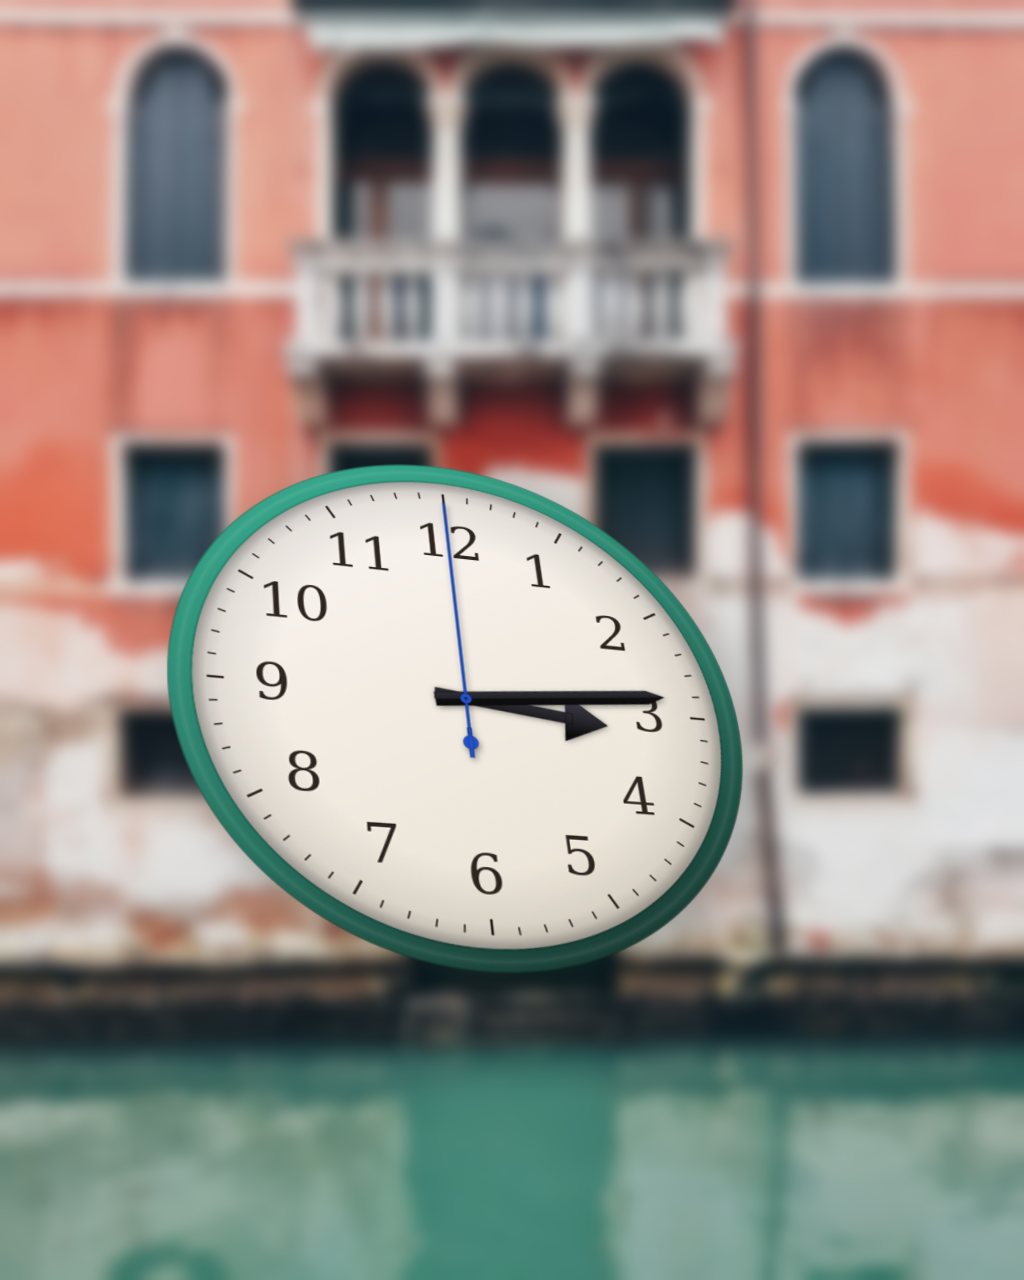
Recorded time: 3:14:00
